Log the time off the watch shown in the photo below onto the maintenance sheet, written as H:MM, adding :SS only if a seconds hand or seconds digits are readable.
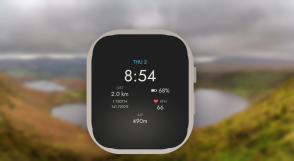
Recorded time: 8:54
